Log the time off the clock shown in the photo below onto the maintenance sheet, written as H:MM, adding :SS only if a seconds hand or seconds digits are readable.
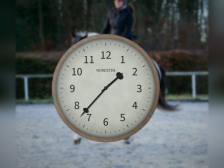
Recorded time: 1:37
